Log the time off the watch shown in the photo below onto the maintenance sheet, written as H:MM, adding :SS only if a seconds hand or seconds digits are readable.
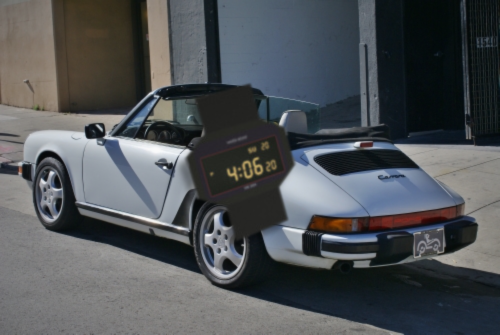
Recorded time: 4:06
